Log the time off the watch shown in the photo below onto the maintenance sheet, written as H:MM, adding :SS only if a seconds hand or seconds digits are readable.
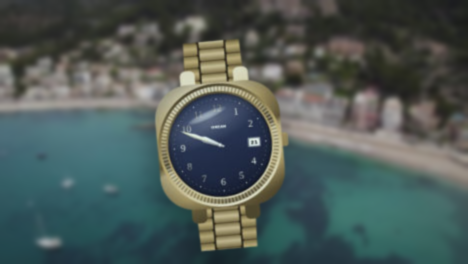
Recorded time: 9:49
